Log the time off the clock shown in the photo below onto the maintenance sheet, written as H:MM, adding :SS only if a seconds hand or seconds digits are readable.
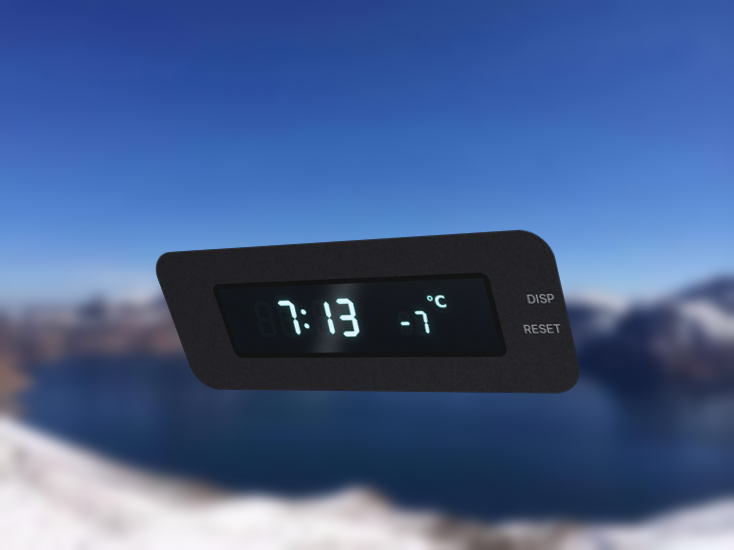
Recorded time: 7:13
